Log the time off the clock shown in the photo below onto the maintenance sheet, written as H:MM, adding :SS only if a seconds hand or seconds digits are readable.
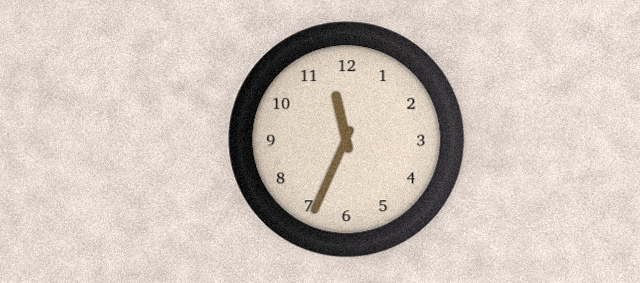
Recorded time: 11:34
